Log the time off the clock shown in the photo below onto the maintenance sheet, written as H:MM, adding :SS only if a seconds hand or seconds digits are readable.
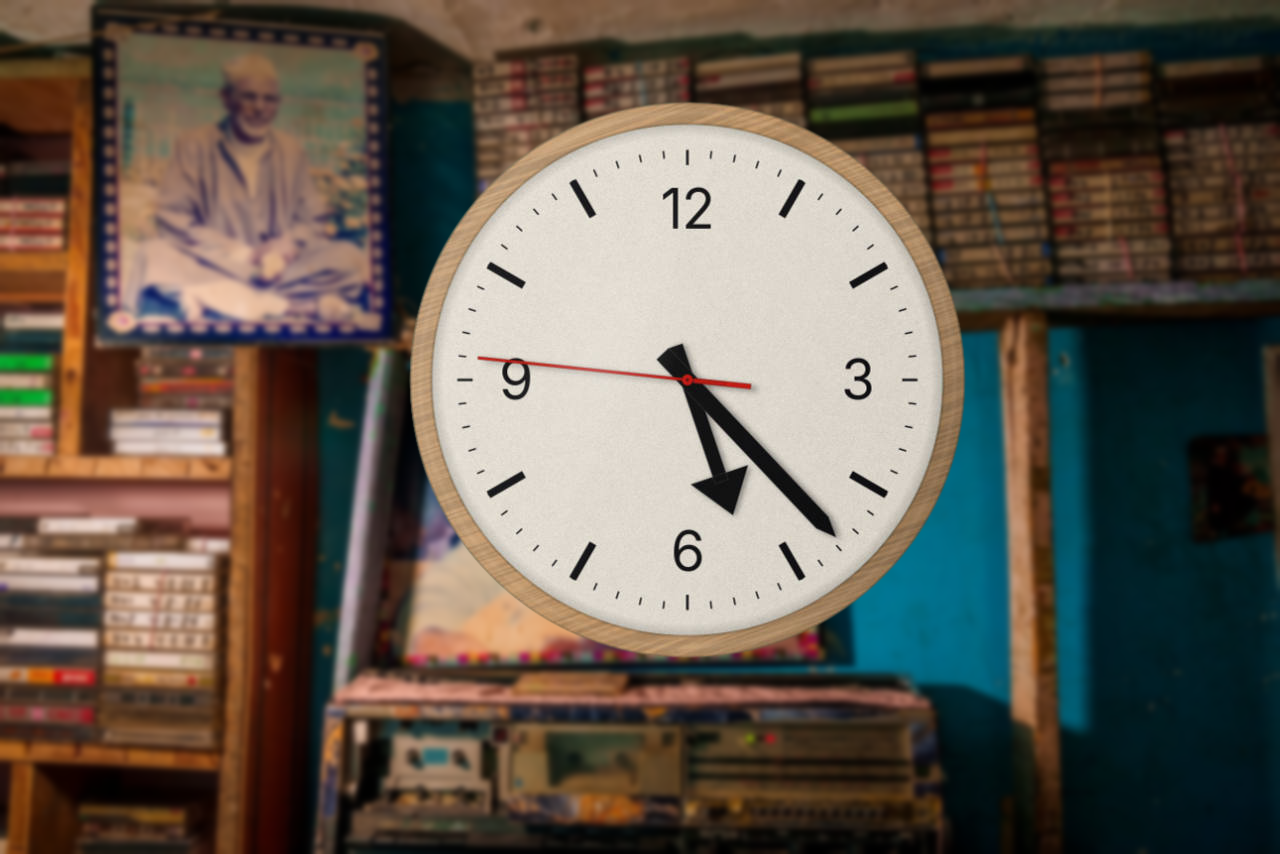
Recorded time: 5:22:46
